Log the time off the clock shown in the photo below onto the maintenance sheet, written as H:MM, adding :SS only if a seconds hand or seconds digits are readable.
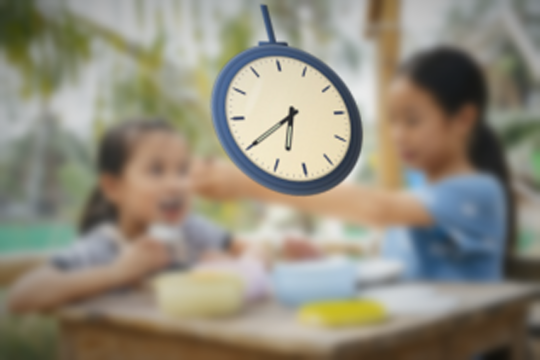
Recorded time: 6:40
